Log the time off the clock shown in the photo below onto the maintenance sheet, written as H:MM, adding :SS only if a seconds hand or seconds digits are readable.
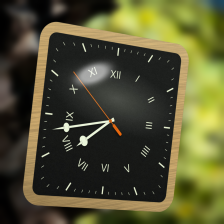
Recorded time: 7:42:52
